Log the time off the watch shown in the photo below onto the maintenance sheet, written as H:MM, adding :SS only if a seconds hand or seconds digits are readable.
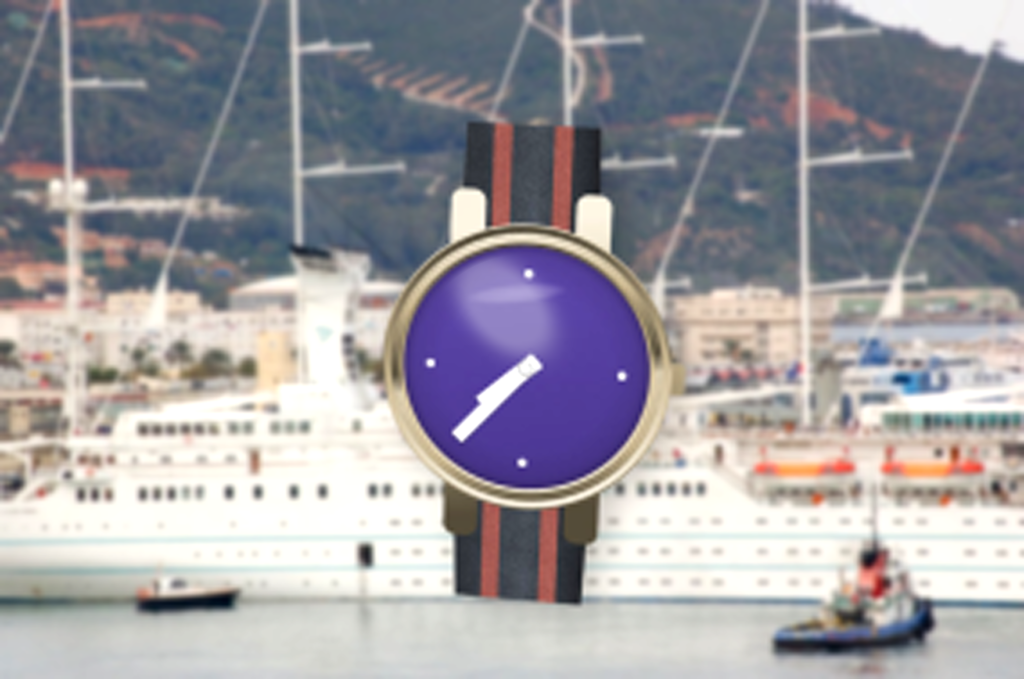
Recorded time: 7:37
